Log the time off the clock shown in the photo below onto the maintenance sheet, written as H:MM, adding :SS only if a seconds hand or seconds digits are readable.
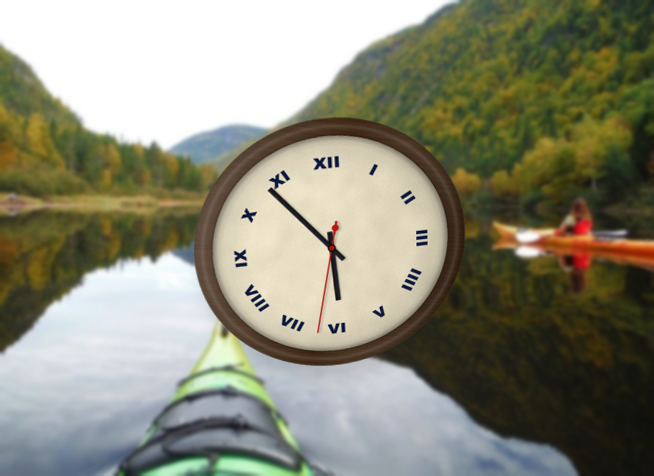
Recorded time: 5:53:32
